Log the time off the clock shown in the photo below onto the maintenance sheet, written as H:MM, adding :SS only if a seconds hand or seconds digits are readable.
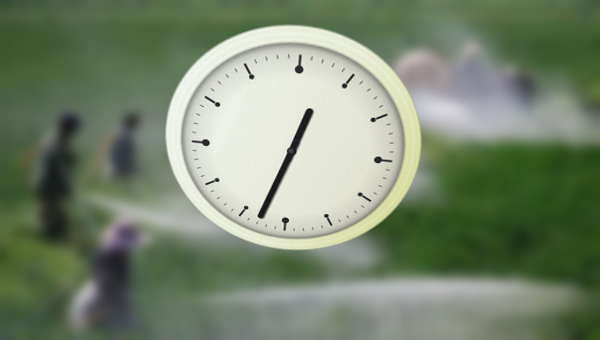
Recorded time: 12:33
